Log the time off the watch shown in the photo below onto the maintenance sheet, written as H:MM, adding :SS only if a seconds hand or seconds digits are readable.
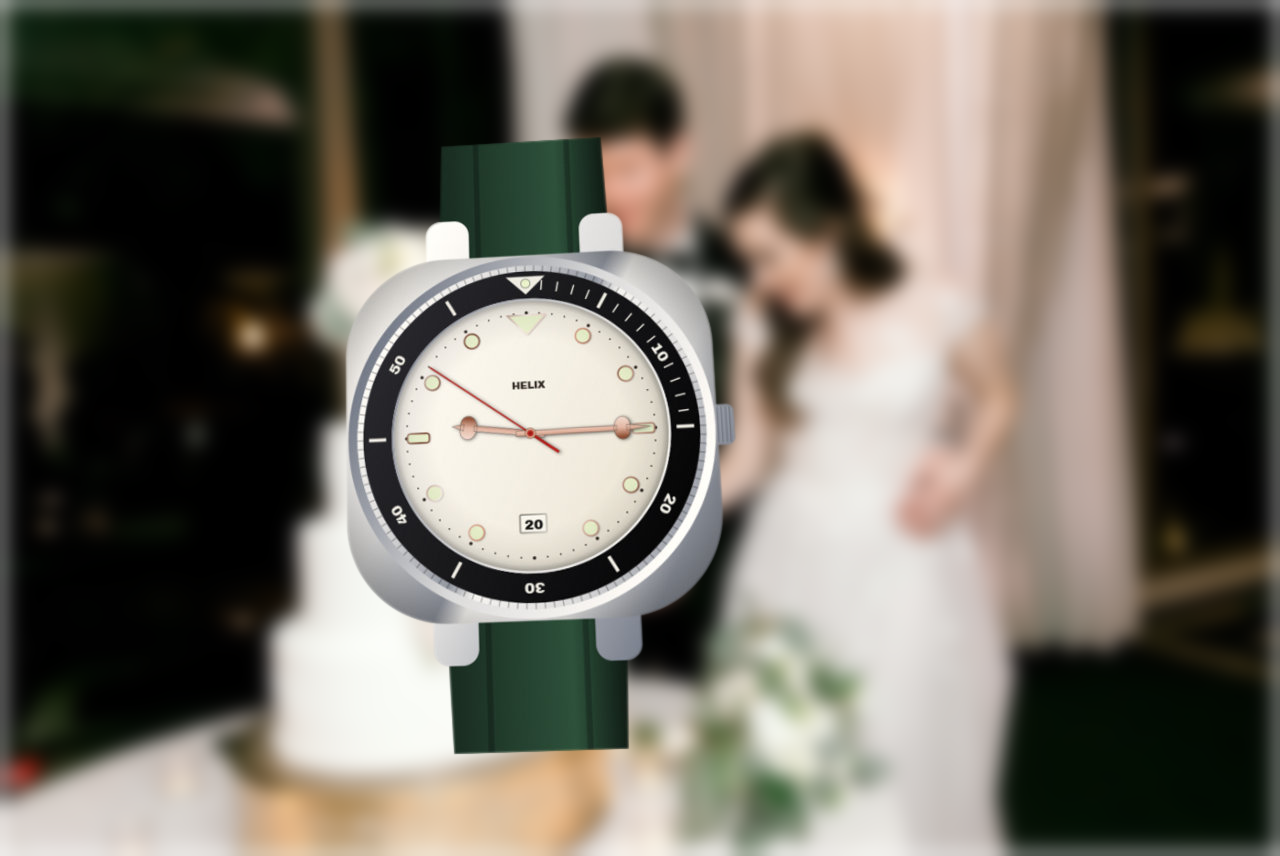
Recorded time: 9:14:51
